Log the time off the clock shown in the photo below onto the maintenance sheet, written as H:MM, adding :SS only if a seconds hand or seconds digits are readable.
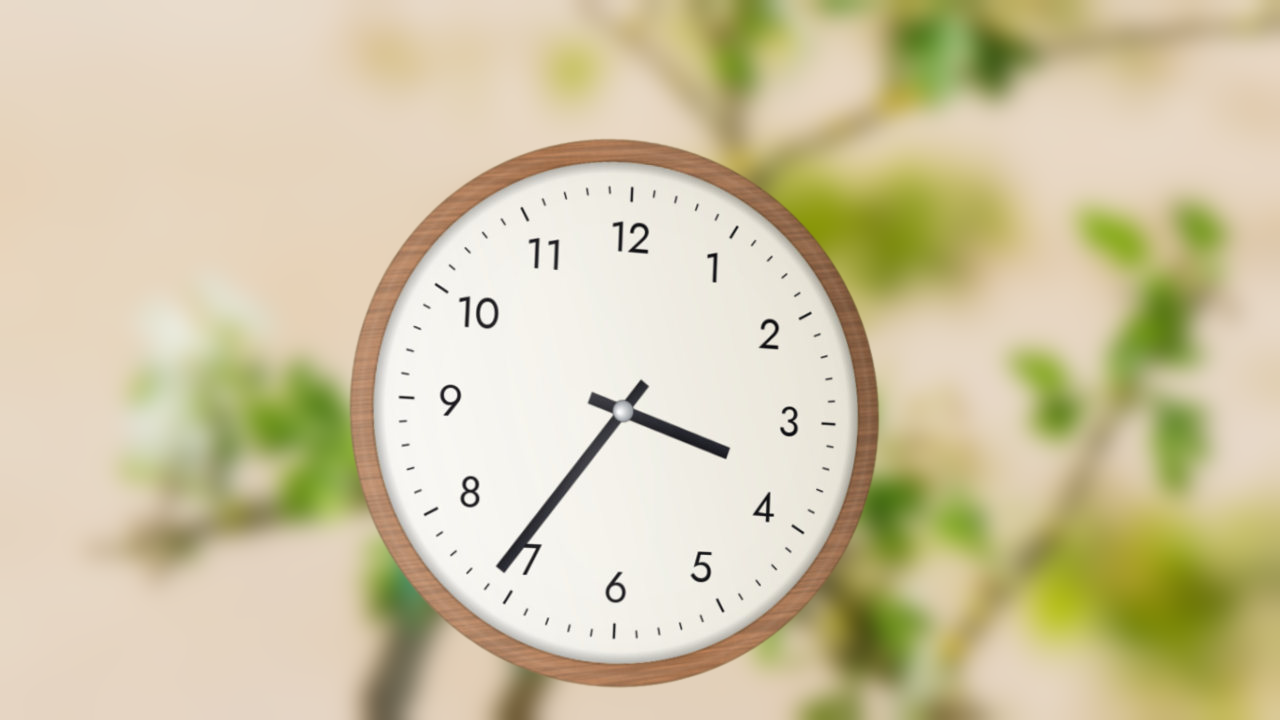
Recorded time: 3:36
